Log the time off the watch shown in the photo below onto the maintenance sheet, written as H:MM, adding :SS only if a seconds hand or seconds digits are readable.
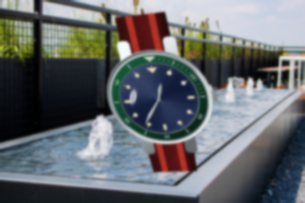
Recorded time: 12:36
